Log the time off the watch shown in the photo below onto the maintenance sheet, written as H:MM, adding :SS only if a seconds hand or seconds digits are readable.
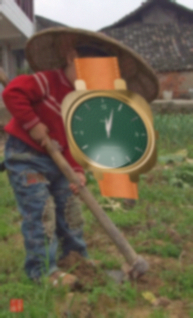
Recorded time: 12:03
